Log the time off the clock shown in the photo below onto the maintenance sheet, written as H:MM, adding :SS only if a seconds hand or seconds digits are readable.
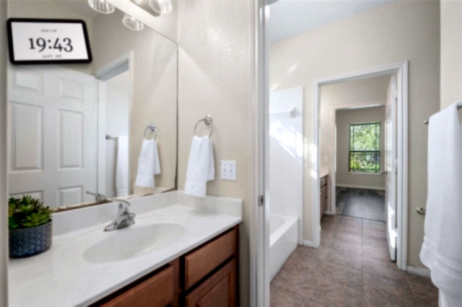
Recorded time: 19:43
